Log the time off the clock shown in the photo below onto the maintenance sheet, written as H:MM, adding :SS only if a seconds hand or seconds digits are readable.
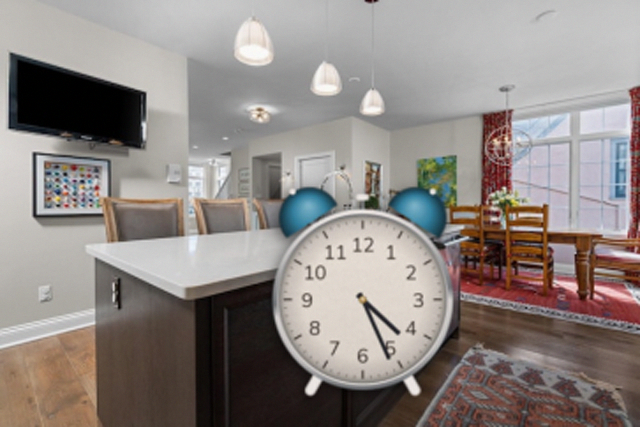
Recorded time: 4:26
